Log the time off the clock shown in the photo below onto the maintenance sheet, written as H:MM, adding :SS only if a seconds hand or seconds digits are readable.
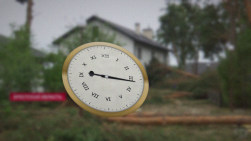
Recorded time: 9:16
